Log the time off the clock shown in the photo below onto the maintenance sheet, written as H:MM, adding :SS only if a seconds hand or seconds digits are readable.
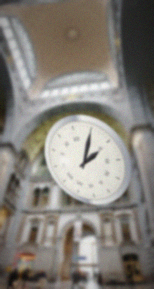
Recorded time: 2:05
